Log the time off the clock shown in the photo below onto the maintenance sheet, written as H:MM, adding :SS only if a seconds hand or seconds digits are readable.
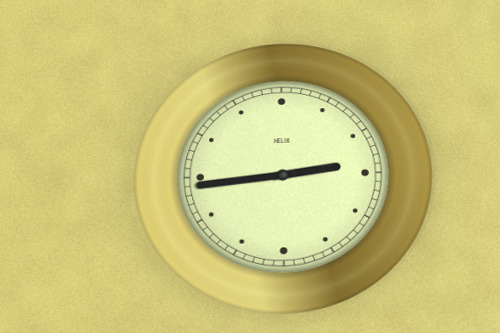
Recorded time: 2:44
